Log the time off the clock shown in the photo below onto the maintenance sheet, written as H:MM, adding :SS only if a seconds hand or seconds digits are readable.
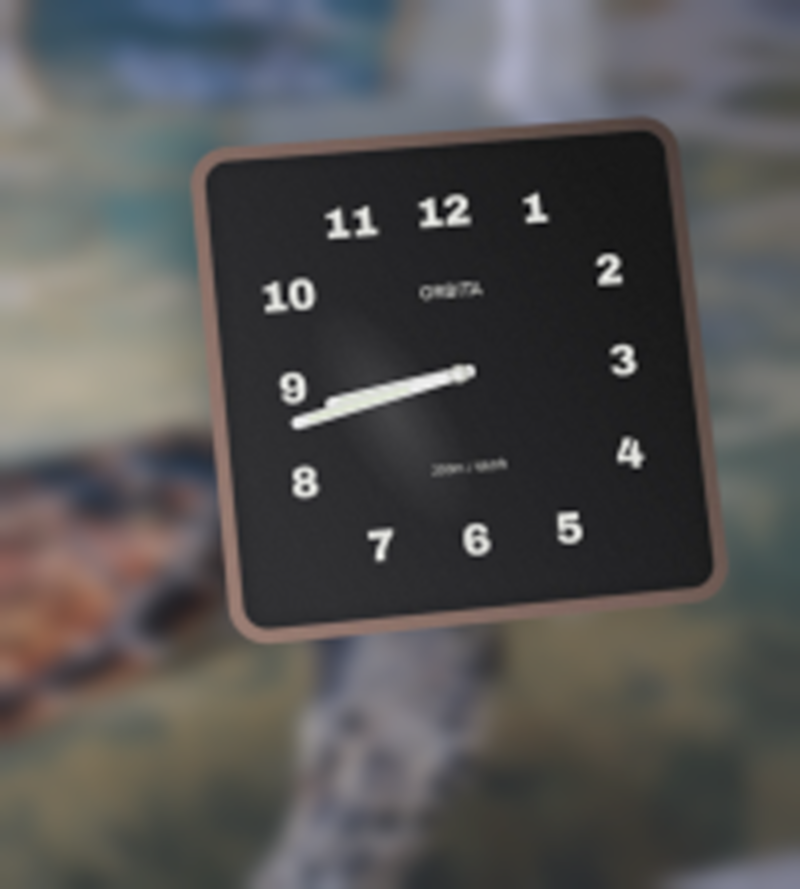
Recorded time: 8:43
